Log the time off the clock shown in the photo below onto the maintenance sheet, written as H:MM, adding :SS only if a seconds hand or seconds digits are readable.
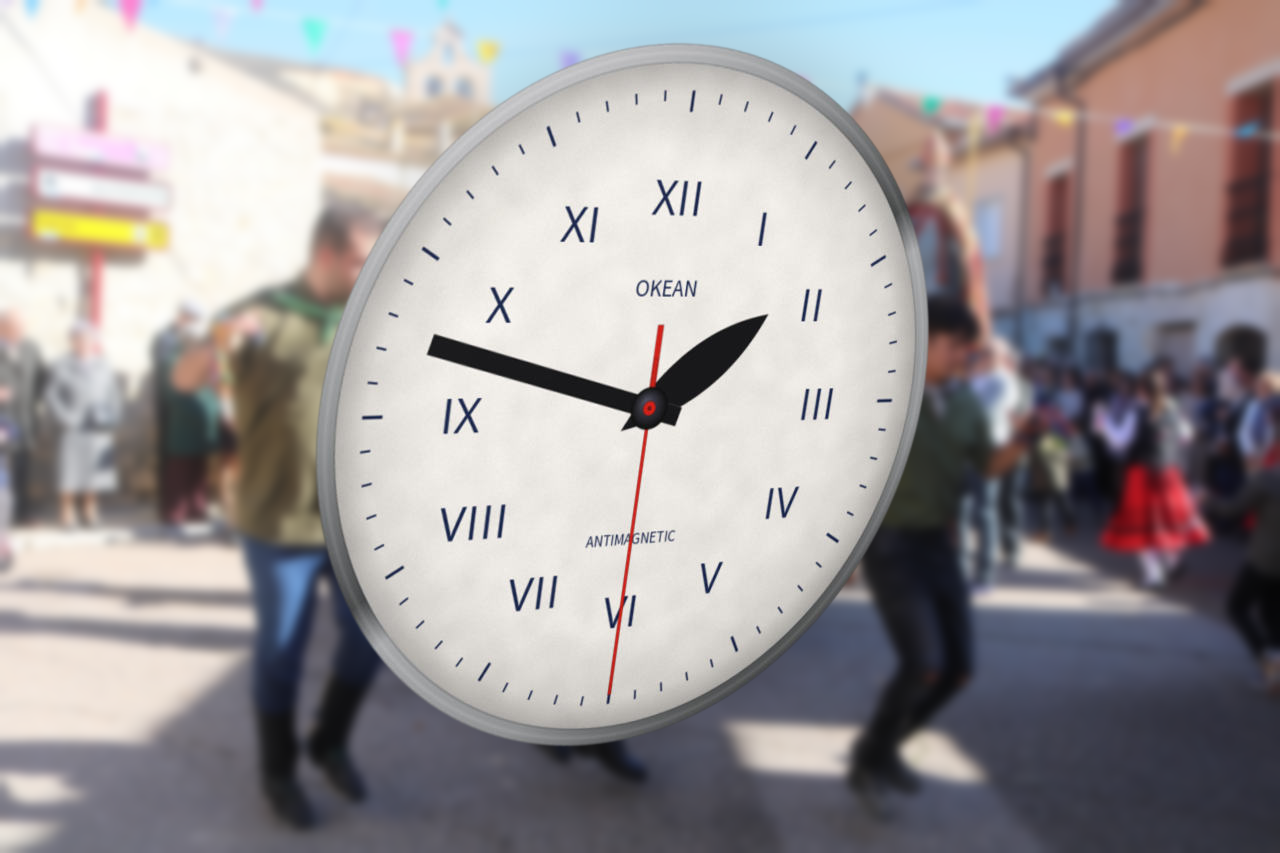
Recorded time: 1:47:30
